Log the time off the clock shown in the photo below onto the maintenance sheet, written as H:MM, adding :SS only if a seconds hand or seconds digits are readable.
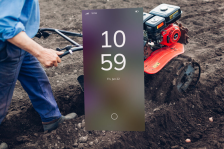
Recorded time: 10:59
